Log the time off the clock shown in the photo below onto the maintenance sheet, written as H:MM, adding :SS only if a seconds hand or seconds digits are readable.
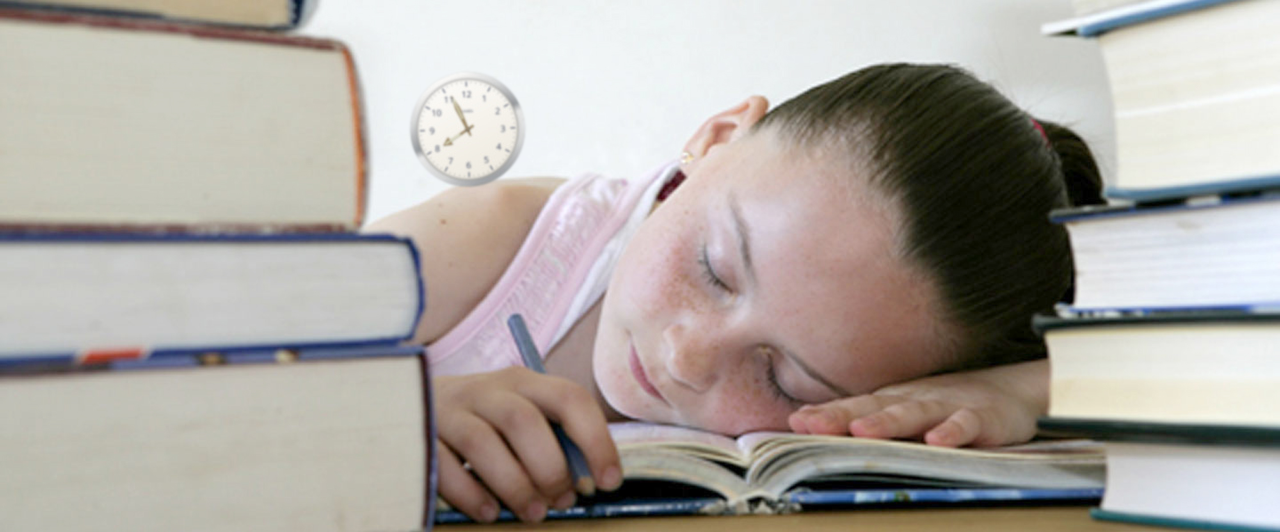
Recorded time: 7:56
